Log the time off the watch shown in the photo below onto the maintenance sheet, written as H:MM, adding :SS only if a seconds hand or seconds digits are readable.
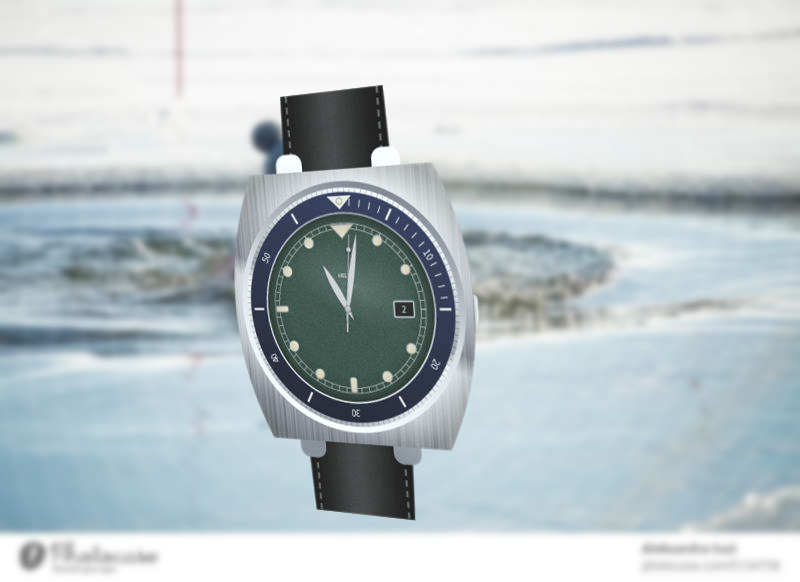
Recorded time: 11:02:01
